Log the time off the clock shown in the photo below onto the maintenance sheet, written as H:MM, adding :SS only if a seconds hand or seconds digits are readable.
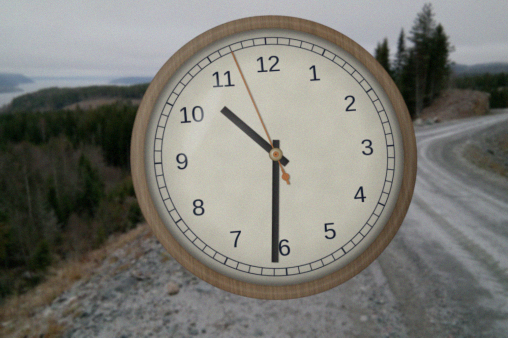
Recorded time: 10:30:57
